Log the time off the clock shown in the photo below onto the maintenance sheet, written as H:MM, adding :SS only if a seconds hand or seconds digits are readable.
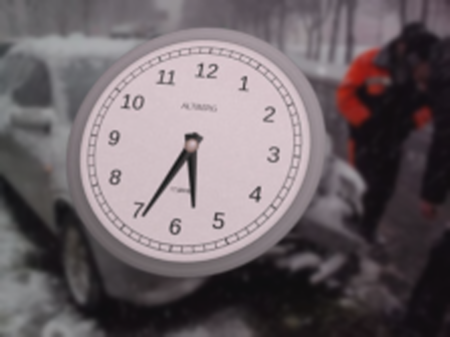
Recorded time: 5:34
